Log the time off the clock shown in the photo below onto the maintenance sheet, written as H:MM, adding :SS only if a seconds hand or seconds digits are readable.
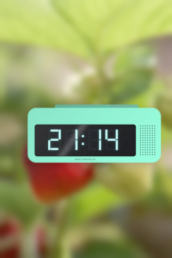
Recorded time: 21:14
